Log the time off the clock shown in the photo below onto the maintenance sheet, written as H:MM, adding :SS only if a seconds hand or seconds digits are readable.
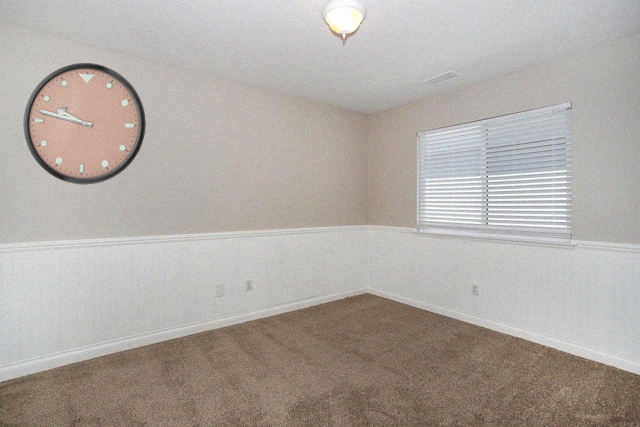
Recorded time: 9:47
